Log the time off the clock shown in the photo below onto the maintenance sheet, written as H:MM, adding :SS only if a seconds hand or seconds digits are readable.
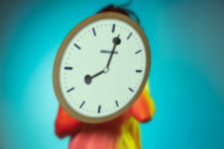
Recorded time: 8:02
